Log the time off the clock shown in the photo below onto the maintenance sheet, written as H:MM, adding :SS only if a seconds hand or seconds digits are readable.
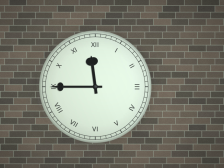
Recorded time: 11:45
